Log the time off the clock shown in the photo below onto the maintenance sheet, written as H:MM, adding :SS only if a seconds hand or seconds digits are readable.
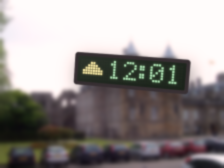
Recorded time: 12:01
